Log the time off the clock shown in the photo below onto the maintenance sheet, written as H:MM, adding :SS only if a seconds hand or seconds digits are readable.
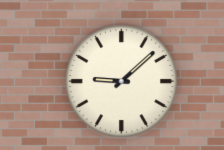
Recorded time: 9:08
